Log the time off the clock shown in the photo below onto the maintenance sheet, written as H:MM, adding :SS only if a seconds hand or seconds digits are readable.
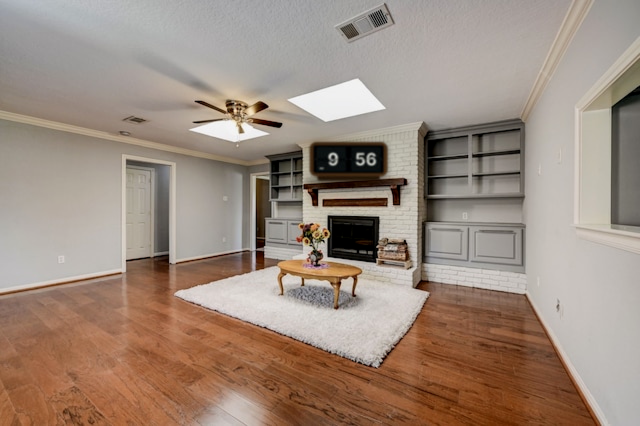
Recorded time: 9:56
